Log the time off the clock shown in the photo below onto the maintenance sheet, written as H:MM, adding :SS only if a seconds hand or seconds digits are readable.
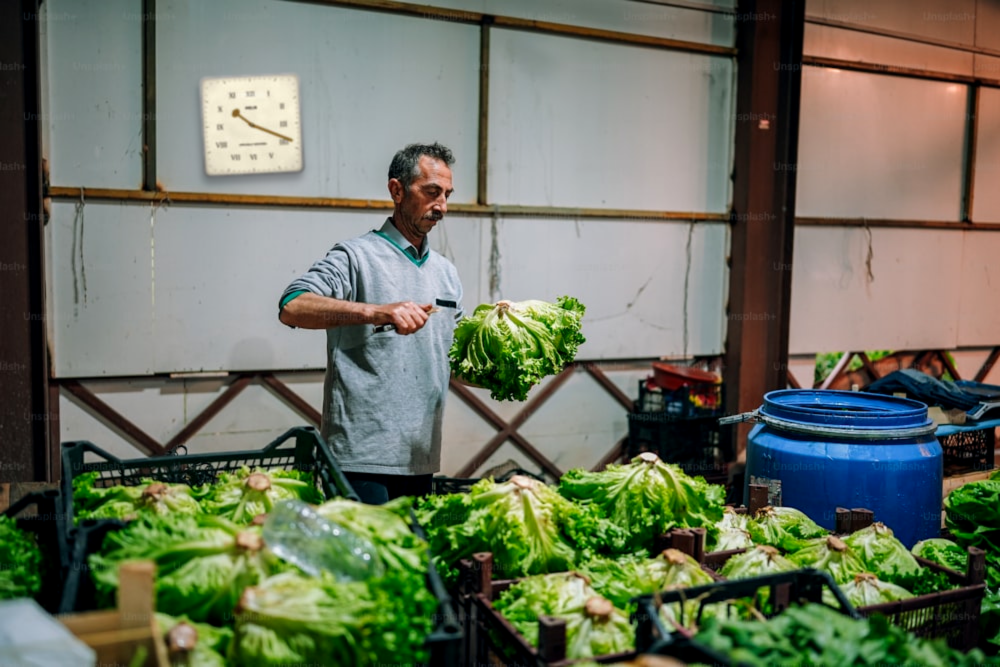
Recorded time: 10:19
